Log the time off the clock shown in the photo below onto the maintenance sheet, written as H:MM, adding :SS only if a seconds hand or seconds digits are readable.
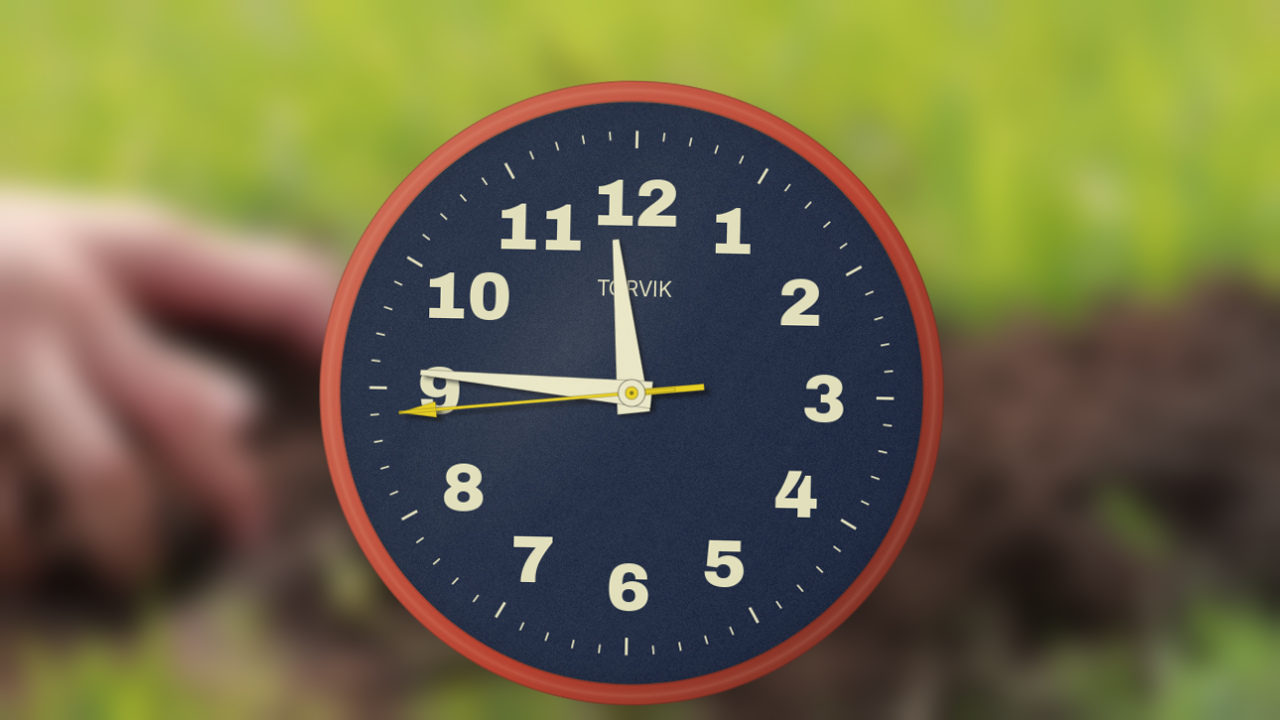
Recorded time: 11:45:44
